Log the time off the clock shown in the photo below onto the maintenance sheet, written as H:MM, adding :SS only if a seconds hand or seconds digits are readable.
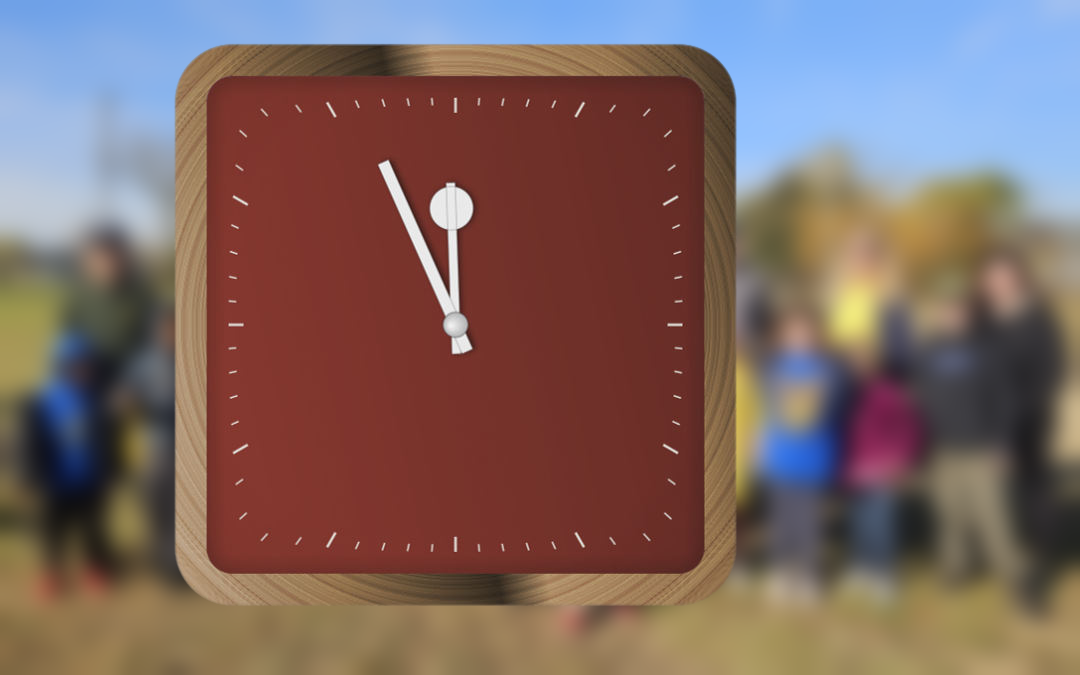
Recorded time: 11:56
